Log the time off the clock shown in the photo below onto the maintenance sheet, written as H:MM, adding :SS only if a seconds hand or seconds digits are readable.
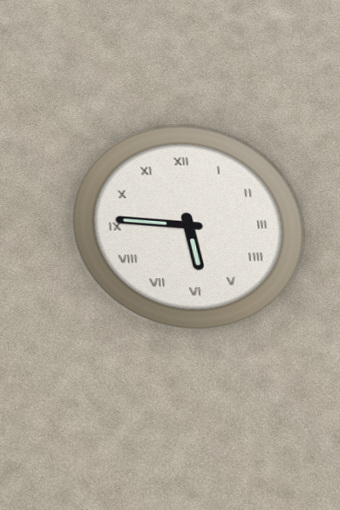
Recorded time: 5:46
